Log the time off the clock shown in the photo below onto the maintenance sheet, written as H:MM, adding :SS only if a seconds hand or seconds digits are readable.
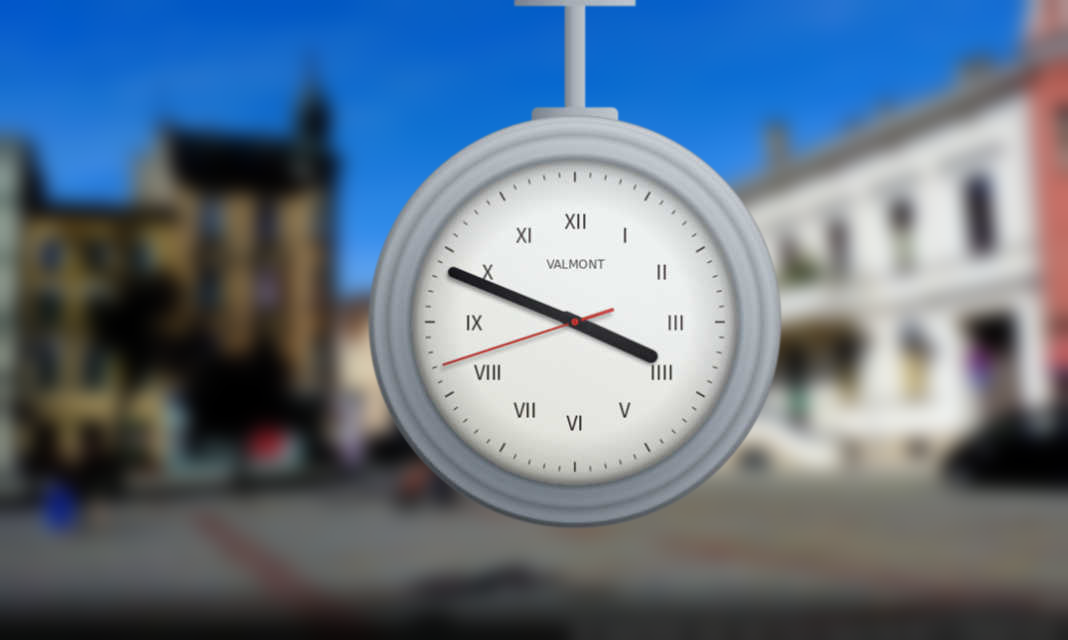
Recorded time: 3:48:42
